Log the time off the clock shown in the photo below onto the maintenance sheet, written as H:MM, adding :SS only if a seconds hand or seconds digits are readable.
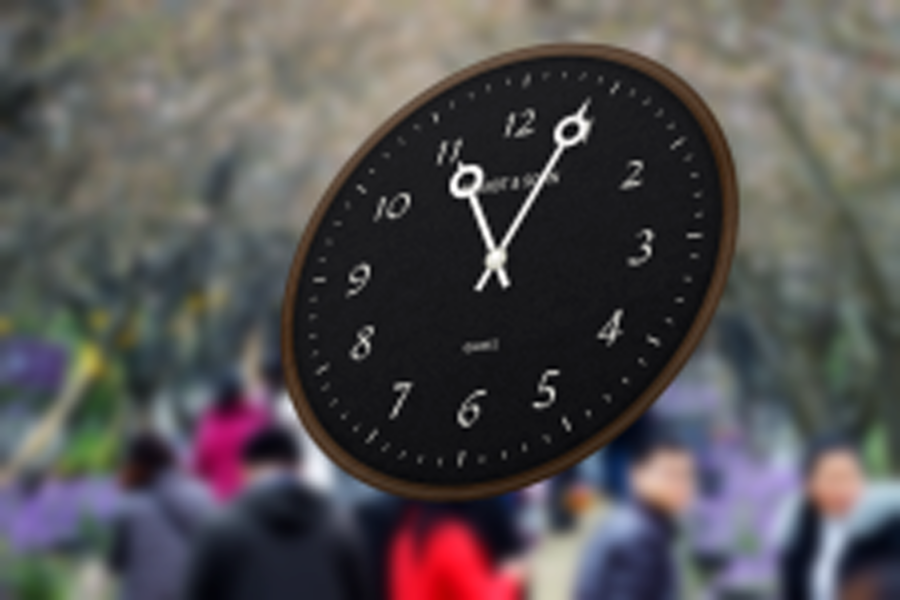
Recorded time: 11:04
